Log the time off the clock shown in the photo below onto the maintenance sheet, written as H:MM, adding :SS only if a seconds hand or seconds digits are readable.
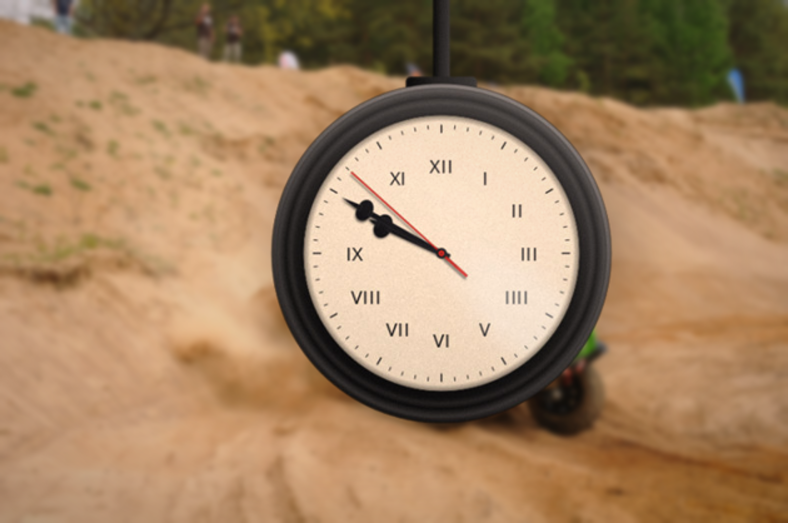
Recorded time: 9:49:52
